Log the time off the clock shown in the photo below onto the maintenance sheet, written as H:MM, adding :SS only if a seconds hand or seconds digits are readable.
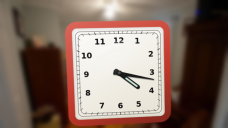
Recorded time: 4:17
